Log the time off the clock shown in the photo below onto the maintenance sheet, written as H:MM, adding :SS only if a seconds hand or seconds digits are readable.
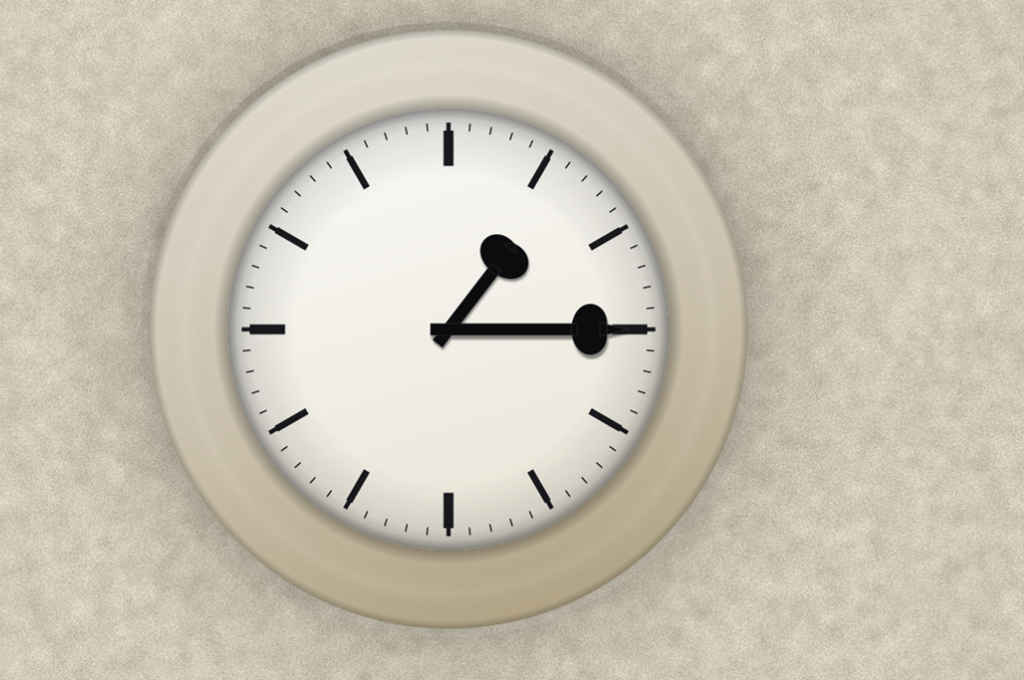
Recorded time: 1:15
